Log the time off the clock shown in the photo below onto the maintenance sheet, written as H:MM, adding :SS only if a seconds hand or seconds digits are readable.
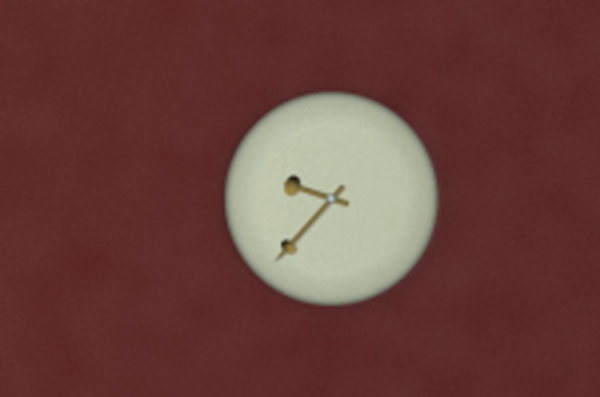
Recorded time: 9:37
